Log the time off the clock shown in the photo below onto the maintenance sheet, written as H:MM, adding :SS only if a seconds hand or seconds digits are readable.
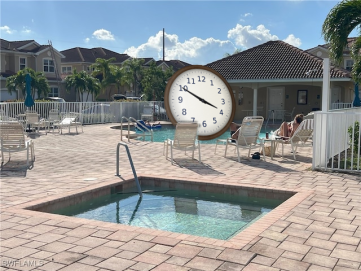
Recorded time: 3:50
